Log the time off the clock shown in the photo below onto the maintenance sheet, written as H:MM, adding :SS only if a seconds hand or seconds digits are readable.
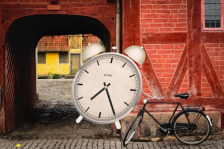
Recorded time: 7:25
